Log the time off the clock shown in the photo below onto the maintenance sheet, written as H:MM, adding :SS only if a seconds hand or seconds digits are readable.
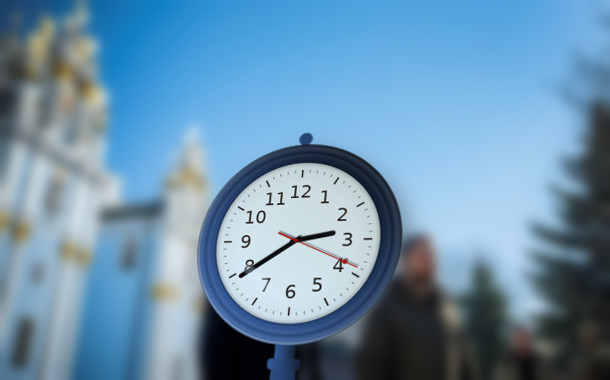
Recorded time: 2:39:19
